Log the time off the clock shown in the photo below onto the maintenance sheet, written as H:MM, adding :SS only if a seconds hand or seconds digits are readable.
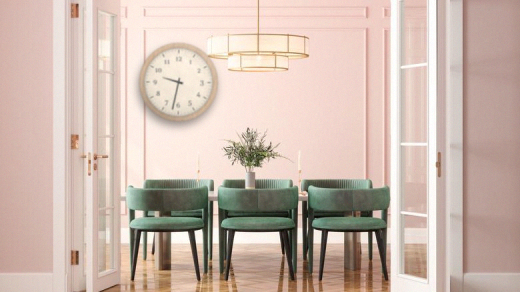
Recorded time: 9:32
